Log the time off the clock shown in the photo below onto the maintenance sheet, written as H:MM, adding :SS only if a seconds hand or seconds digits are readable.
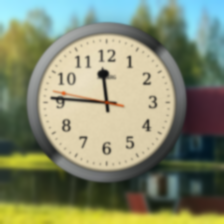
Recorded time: 11:45:47
